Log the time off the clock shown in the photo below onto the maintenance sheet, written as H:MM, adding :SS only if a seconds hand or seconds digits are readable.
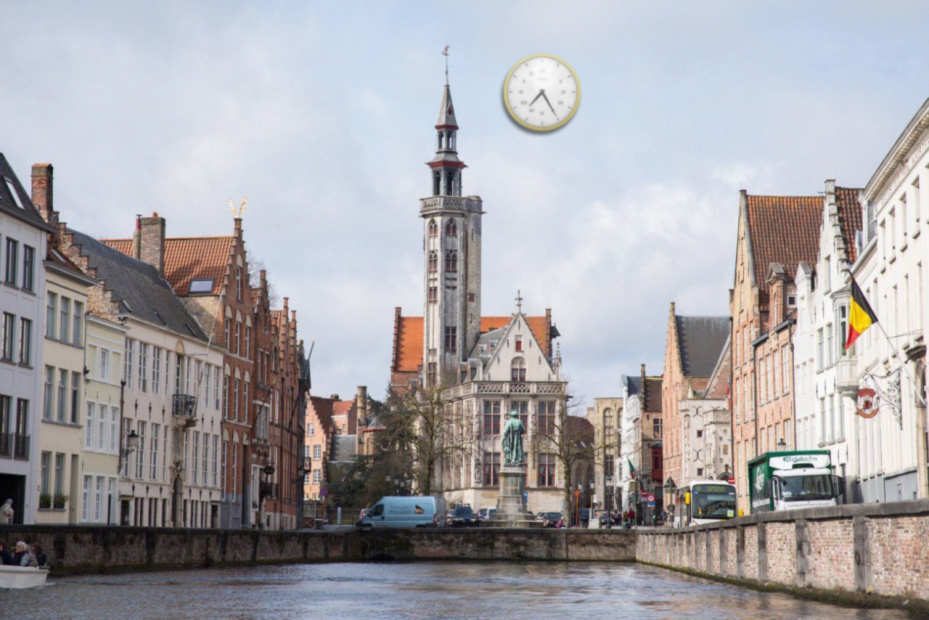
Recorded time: 7:25
